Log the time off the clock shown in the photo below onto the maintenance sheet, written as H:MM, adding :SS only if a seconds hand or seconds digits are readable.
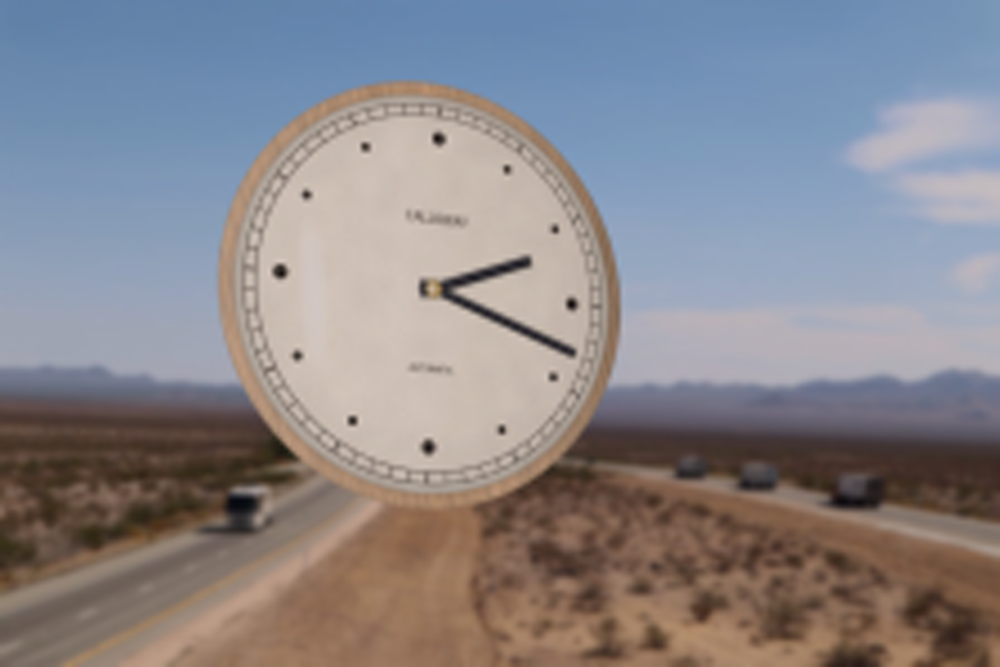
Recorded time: 2:18
